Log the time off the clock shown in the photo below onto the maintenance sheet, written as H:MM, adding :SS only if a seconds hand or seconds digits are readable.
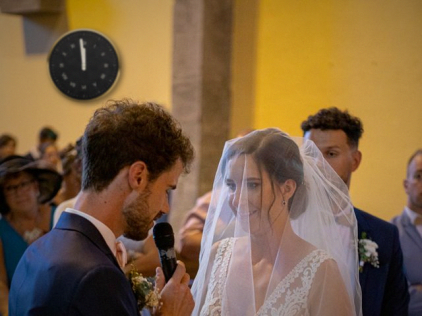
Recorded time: 11:59
